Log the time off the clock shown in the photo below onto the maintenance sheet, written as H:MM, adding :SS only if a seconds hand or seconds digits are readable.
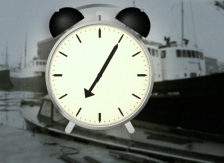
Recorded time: 7:05
